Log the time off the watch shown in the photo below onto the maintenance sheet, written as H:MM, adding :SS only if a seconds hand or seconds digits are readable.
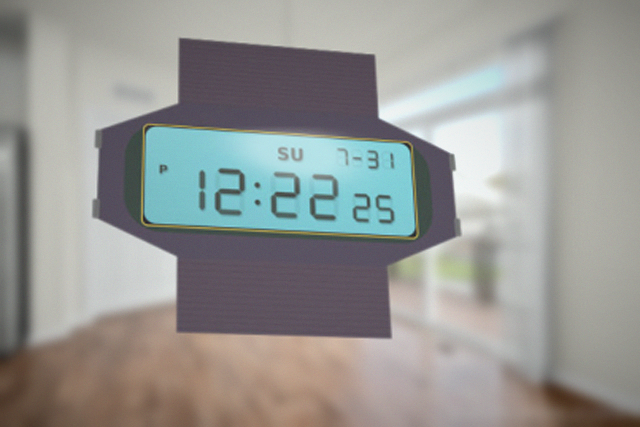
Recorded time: 12:22:25
